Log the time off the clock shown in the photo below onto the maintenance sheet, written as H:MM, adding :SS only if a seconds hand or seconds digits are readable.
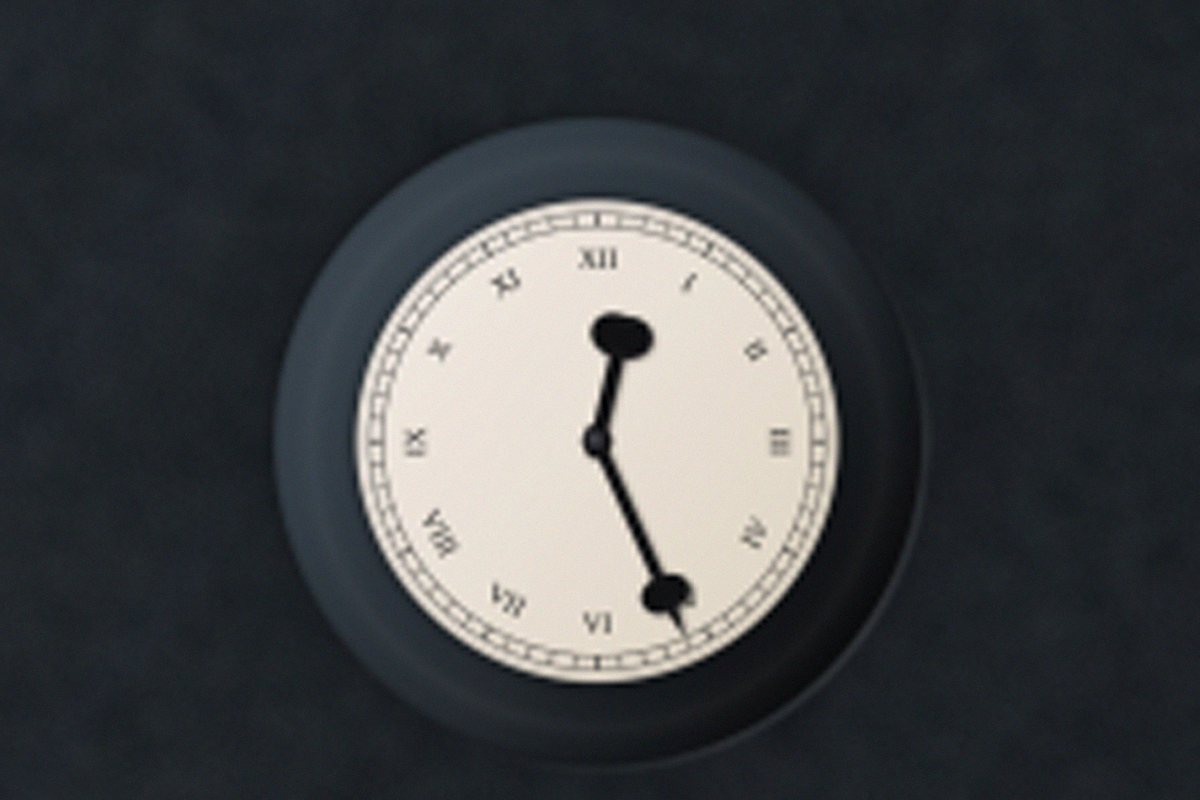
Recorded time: 12:26
